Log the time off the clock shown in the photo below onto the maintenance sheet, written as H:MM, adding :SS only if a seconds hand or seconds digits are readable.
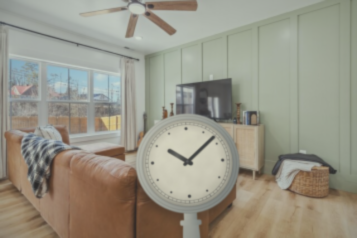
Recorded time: 10:08
